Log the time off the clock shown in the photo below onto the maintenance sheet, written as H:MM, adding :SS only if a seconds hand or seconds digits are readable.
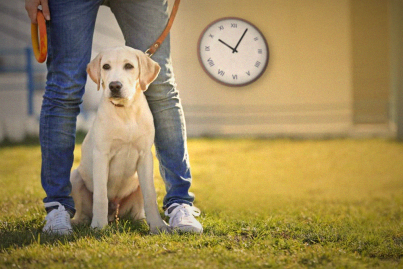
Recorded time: 10:05
